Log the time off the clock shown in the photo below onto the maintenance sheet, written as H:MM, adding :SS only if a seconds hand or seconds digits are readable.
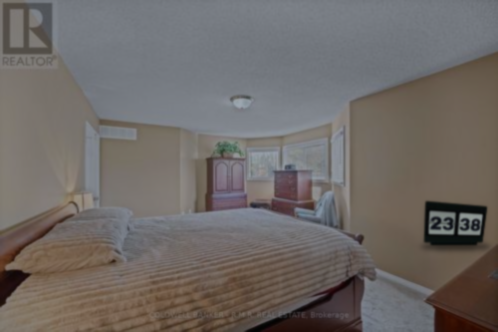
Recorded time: 23:38
